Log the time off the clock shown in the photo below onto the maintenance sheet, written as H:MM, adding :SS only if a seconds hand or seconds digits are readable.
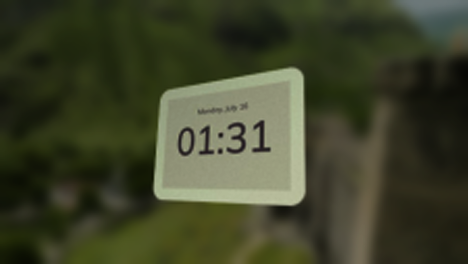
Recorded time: 1:31
